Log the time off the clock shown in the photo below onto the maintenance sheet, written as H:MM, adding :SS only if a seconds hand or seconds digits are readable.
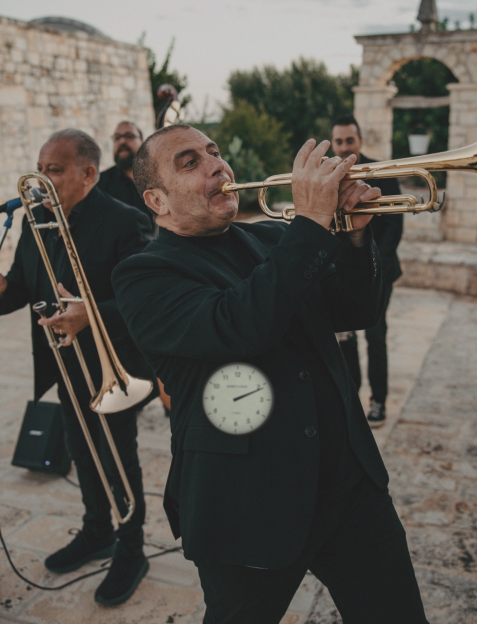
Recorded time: 2:11
